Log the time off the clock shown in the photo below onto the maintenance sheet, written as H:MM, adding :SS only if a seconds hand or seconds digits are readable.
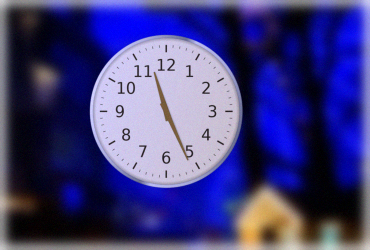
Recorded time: 11:26
